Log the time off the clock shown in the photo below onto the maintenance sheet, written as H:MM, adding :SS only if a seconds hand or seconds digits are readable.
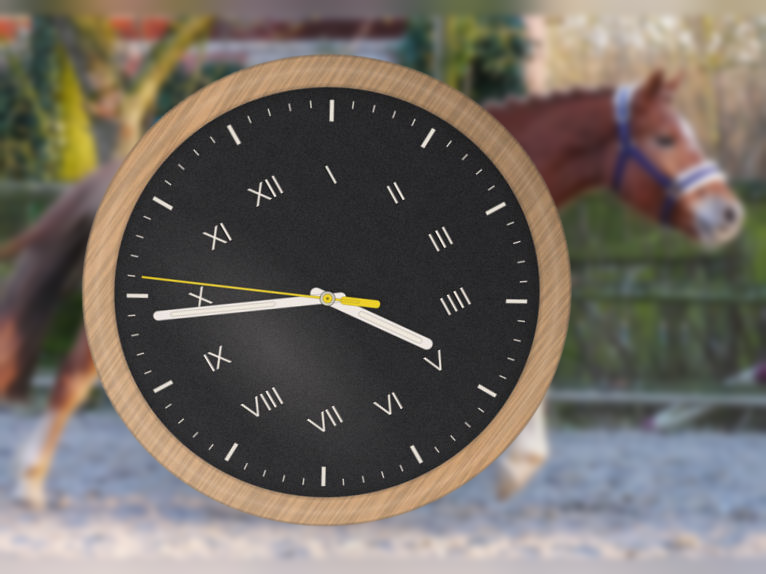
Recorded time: 4:48:51
